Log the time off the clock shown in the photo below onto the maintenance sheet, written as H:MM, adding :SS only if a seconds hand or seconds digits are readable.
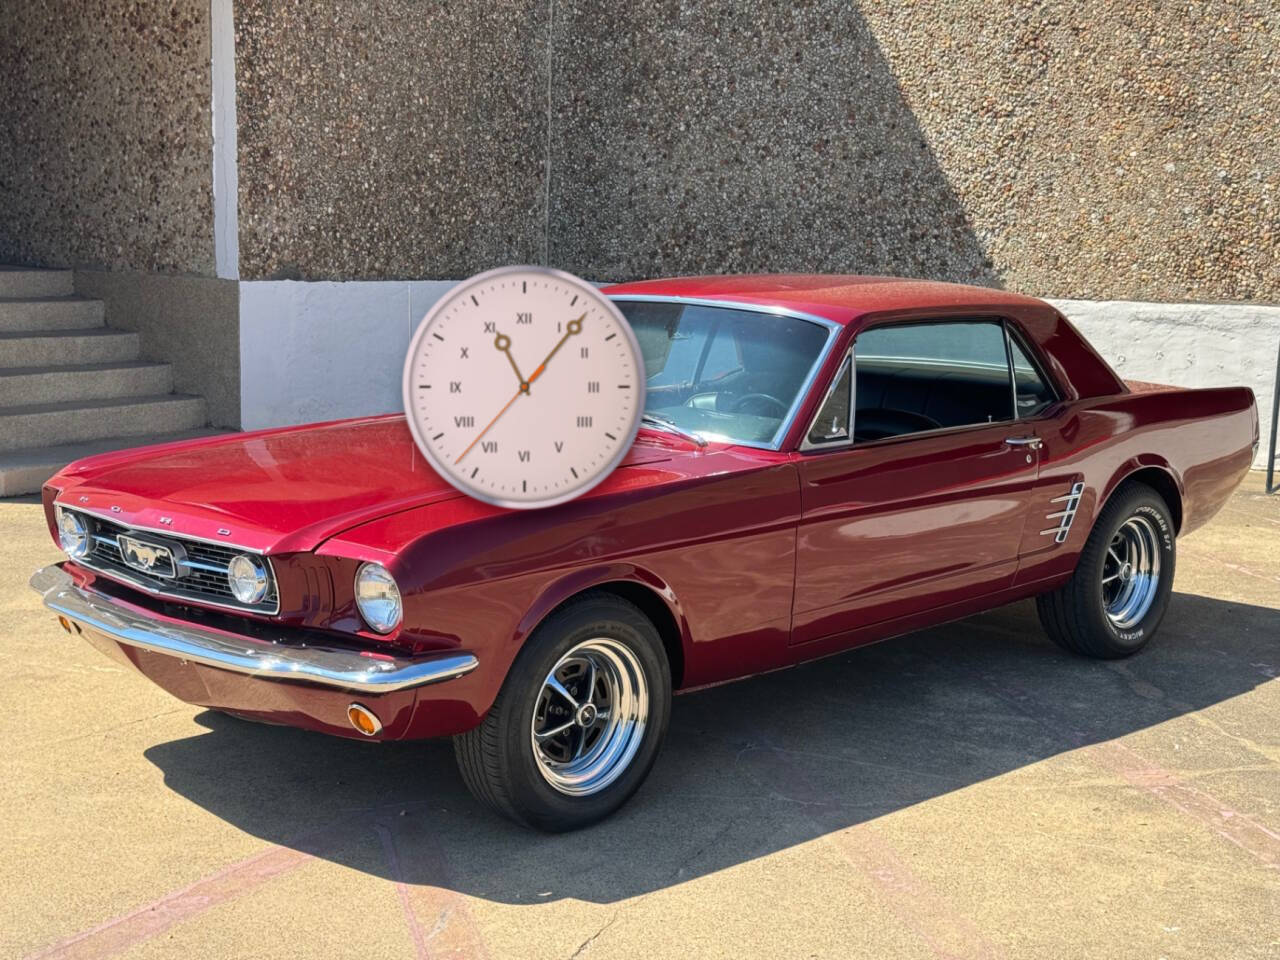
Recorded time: 11:06:37
